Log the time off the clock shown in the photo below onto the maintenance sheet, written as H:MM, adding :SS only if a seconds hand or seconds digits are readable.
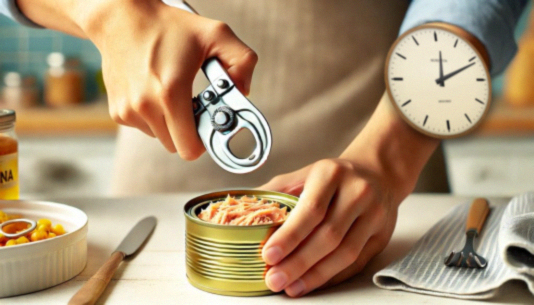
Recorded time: 12:11
